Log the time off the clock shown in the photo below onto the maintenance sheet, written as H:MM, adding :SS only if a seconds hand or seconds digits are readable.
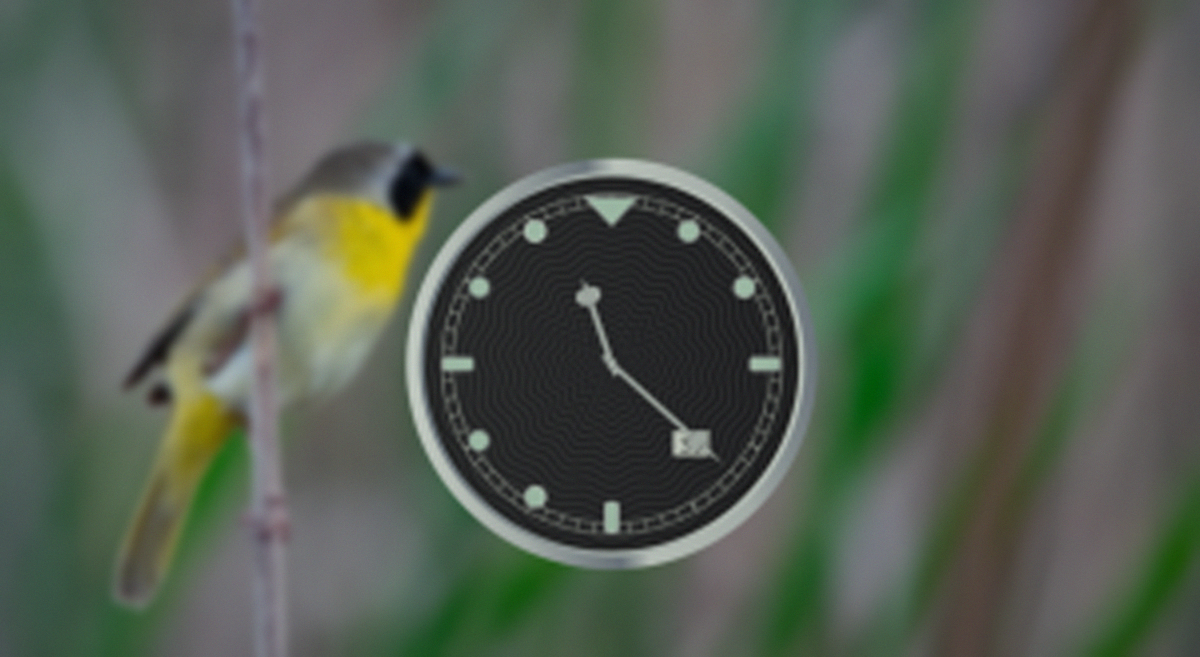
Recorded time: 11:22
